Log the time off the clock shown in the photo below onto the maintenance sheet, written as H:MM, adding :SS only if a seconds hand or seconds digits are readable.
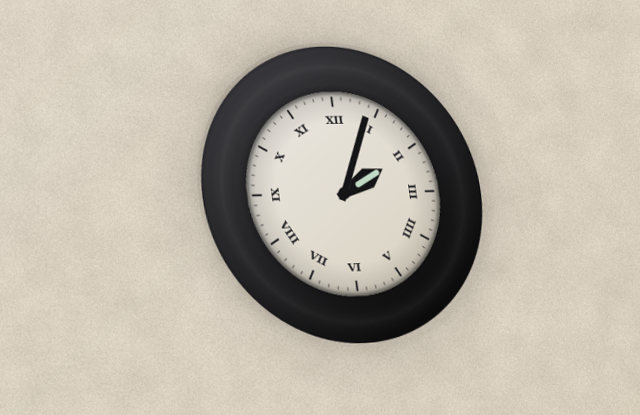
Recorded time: 2:04
